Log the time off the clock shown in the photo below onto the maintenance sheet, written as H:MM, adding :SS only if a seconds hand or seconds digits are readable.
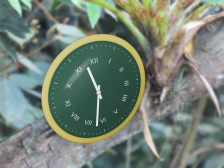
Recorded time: 11:32
